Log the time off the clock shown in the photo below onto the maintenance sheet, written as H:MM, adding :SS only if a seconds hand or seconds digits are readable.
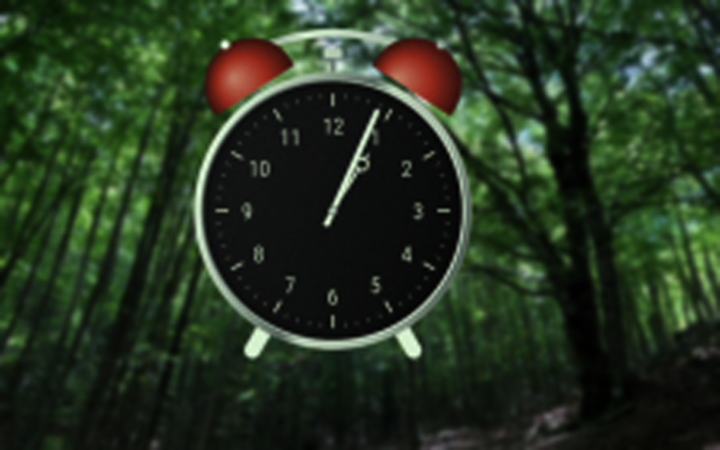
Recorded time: 1:04
